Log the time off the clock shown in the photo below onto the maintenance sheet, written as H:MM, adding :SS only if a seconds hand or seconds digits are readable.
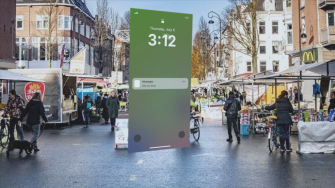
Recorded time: 3:12
